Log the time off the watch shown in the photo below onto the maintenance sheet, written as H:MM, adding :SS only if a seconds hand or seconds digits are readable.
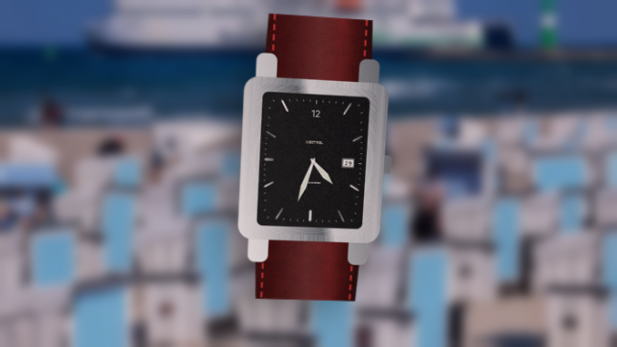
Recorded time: 4:33
